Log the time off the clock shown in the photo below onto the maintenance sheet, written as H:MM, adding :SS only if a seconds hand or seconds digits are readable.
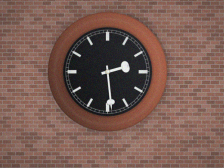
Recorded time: 2:29
